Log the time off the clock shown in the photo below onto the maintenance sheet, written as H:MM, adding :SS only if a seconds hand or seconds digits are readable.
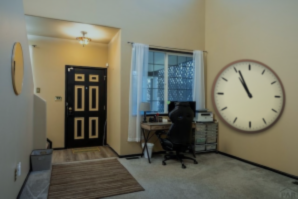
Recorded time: 10:56
